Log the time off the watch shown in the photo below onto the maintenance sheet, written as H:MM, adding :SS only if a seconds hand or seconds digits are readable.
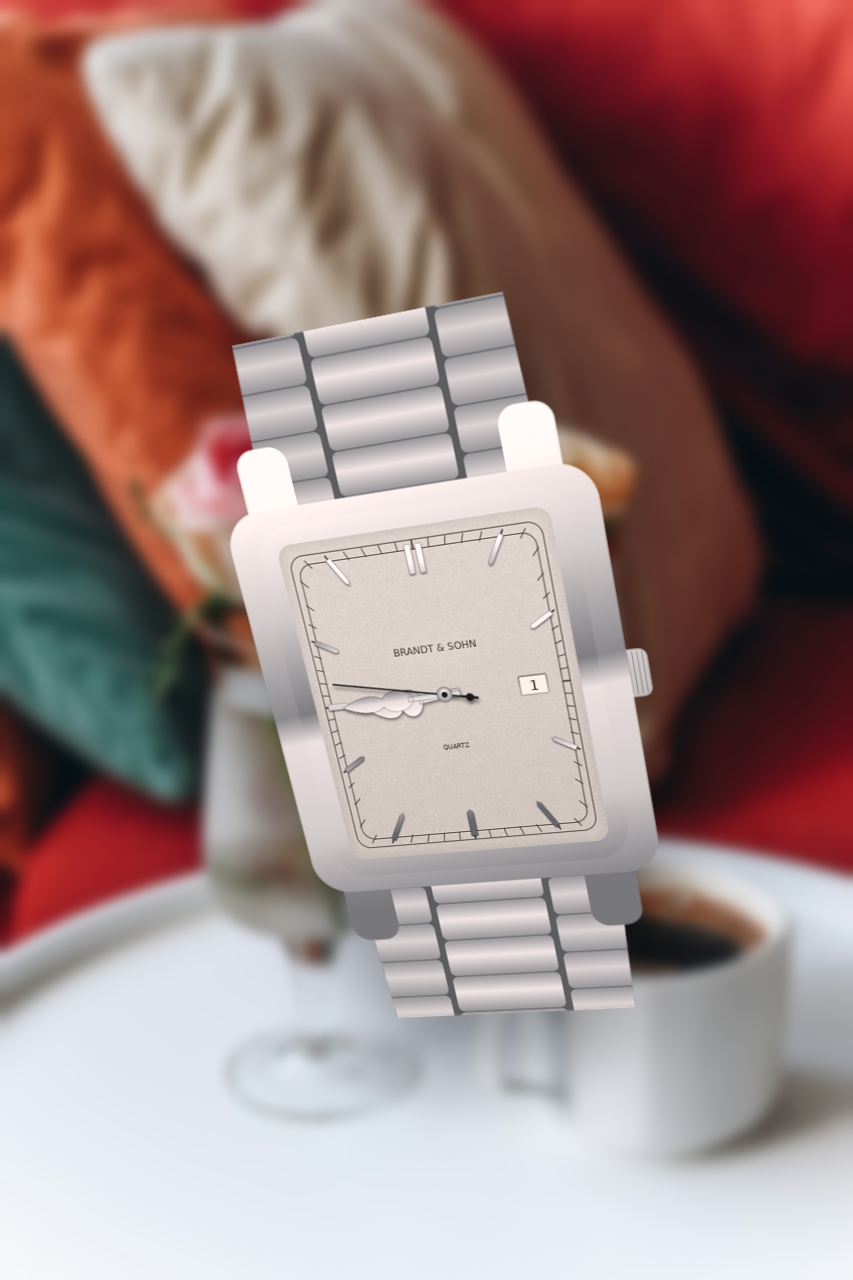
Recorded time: 8:44:47
